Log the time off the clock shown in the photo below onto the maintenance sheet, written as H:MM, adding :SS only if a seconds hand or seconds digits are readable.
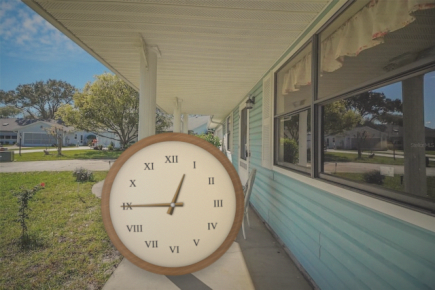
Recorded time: 12:45
